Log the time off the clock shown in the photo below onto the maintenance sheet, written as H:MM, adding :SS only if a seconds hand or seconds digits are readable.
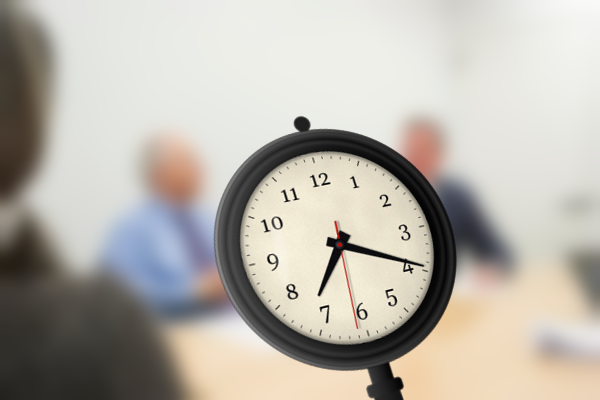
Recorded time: 7:19:31
